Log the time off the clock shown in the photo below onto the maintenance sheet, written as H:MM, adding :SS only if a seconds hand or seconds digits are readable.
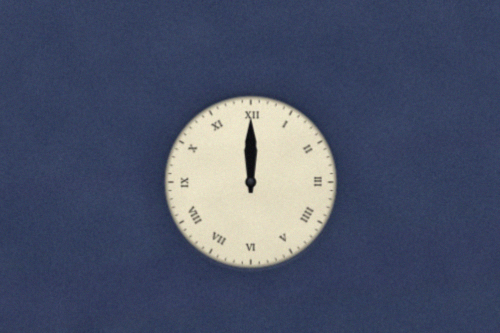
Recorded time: 12:00
